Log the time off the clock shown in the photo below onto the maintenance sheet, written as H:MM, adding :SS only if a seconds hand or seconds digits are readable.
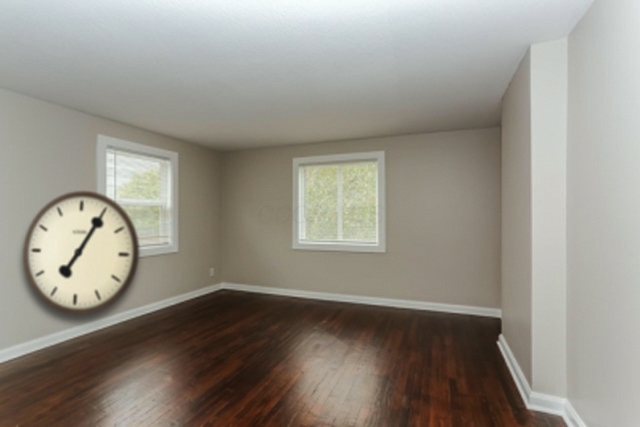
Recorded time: 7:05
